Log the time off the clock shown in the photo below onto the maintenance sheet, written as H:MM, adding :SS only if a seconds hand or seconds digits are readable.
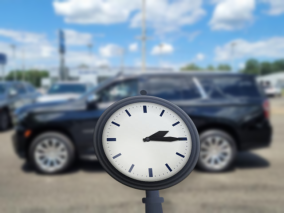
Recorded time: 2:15
